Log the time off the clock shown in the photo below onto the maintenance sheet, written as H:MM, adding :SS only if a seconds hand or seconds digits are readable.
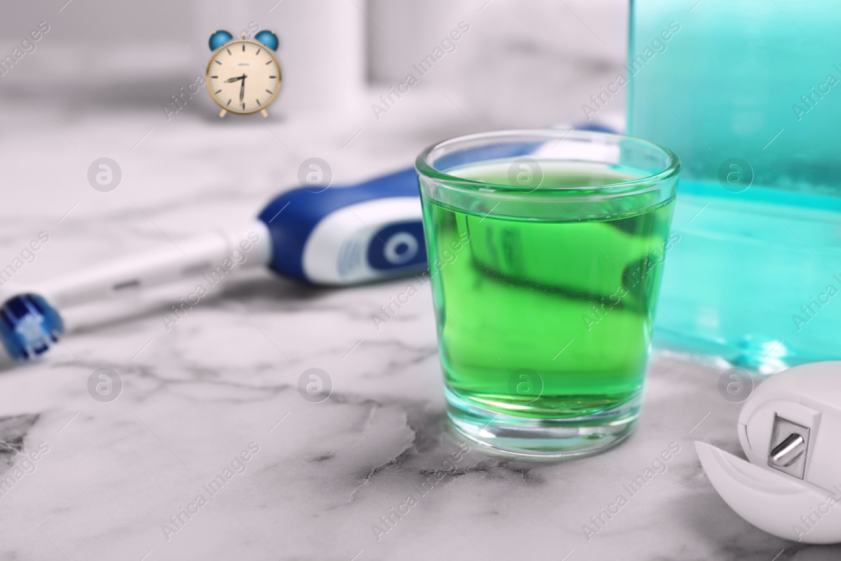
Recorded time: 8:31
